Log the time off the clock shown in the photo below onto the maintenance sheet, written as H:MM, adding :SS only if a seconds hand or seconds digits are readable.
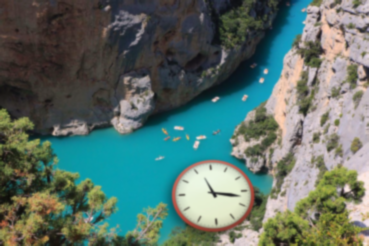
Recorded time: 11:17
